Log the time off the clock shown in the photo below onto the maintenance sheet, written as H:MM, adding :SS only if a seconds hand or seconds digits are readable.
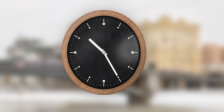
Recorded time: 10:25
